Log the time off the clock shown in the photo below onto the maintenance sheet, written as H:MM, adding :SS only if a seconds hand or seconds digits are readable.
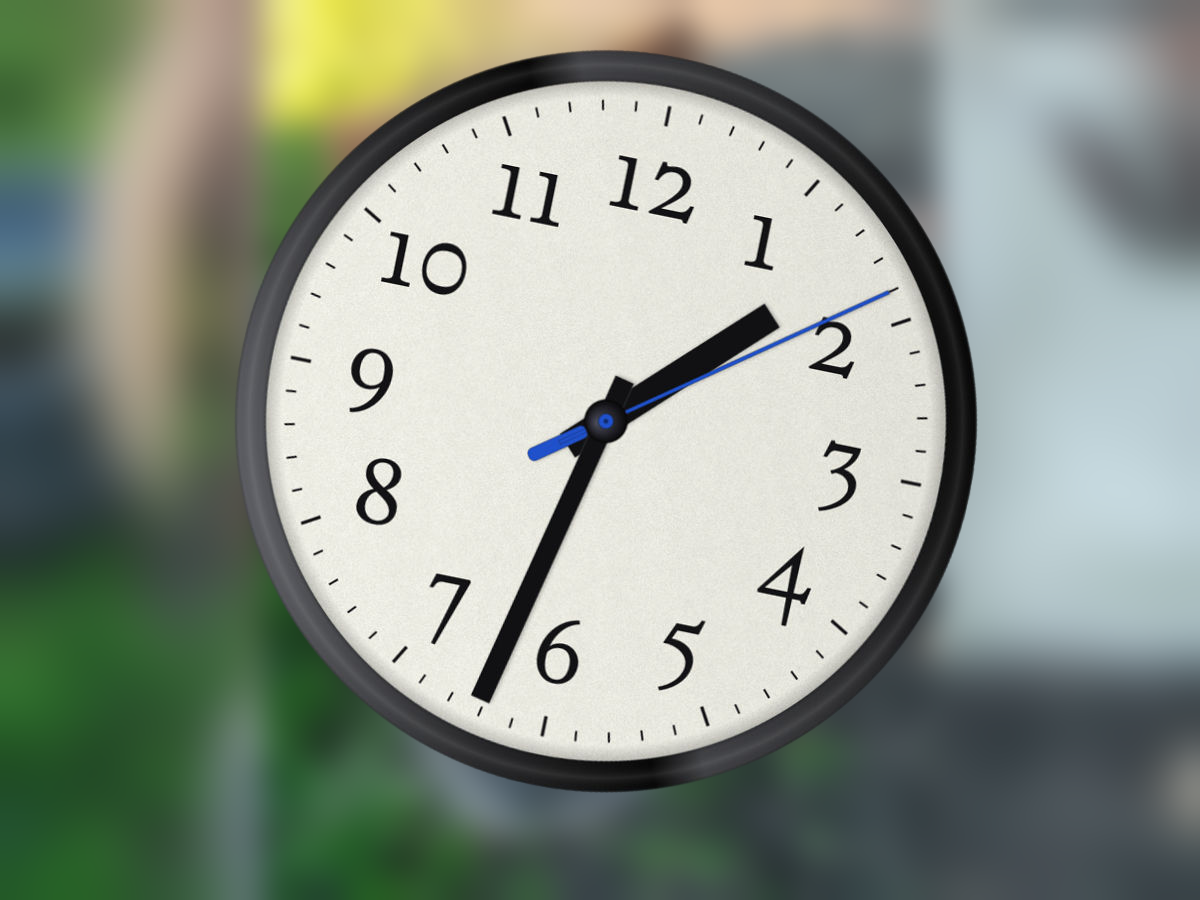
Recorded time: 1:32:09
